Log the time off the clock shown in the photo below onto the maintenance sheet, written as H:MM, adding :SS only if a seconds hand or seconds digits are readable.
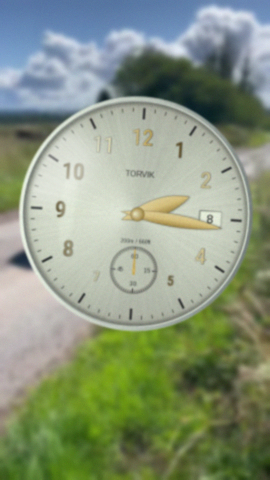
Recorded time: 2:16
